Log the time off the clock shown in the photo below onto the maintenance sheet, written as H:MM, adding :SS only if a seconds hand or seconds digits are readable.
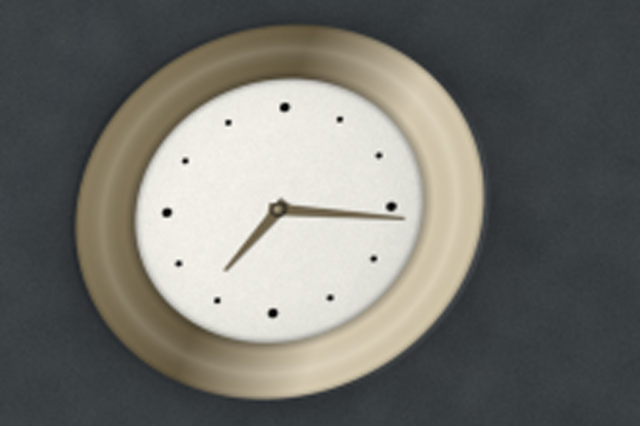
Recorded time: 7:16
